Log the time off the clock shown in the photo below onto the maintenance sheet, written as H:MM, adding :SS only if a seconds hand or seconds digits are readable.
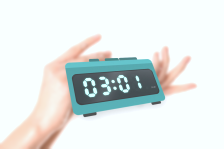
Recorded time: 3:01
